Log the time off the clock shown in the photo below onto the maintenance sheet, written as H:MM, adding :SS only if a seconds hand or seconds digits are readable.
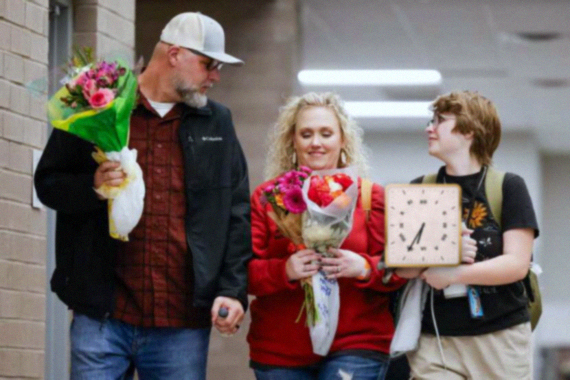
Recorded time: 6:35
